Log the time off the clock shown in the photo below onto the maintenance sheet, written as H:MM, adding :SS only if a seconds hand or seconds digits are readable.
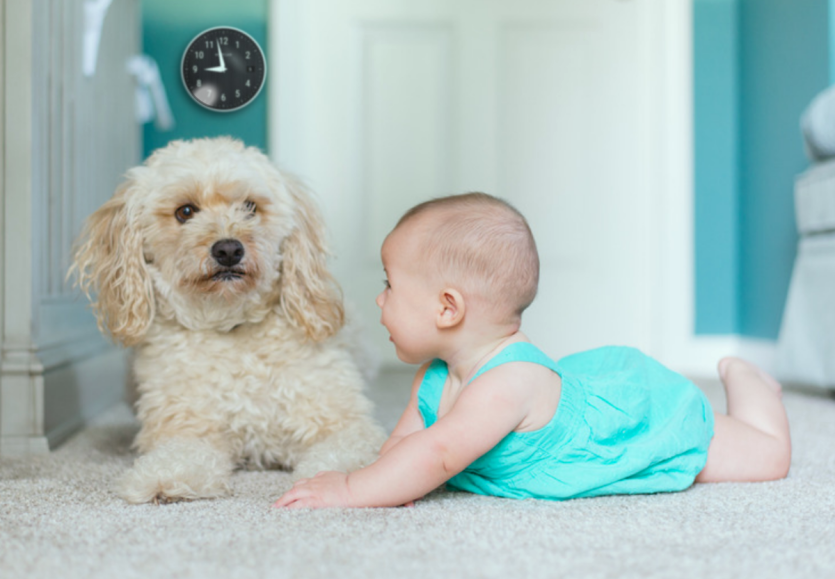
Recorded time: 8:58
